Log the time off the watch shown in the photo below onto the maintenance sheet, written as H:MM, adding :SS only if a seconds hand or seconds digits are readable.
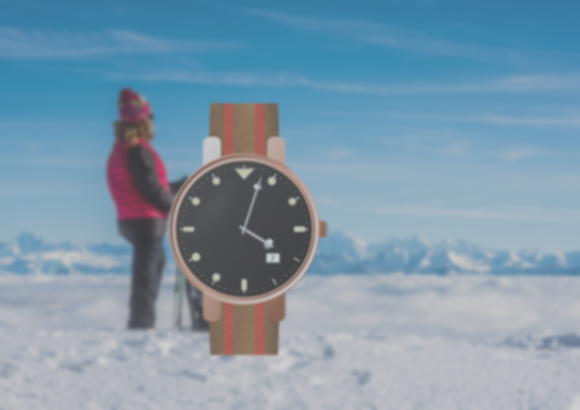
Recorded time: 4:03
